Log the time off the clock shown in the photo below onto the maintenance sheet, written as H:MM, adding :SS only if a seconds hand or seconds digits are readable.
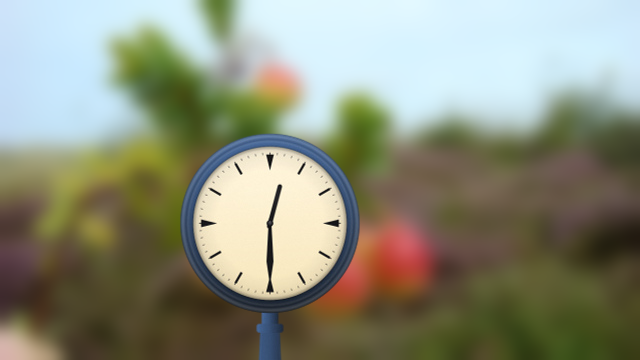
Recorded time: 12:30
